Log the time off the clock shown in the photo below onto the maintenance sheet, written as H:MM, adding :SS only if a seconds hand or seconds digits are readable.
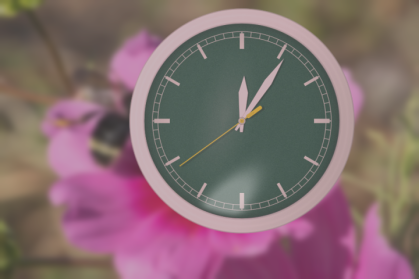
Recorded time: 12:05:39
